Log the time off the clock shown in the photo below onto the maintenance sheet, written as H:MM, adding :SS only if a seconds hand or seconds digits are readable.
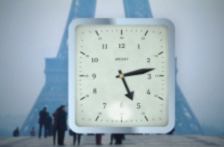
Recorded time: 5:13
